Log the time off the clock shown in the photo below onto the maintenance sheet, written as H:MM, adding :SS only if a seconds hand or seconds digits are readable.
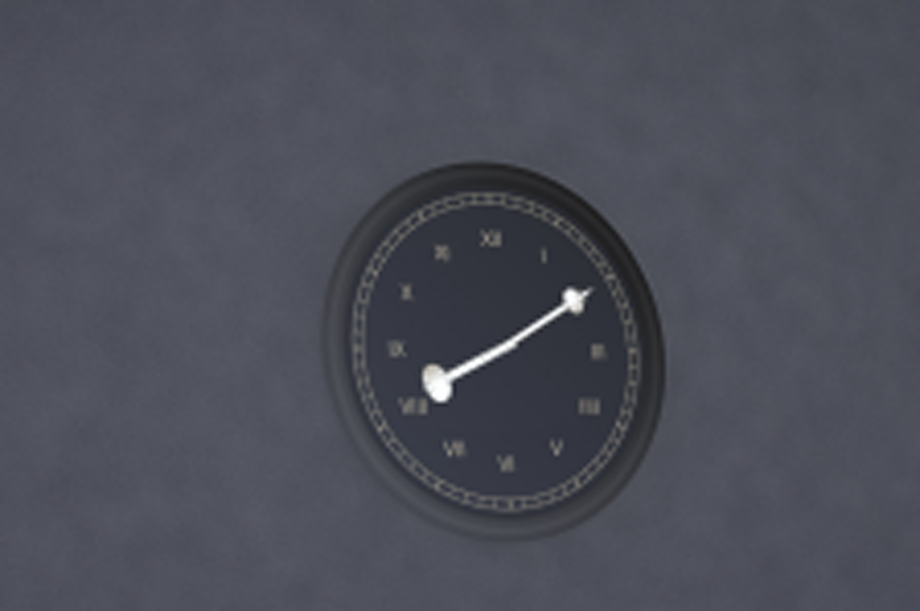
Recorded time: 8:10
